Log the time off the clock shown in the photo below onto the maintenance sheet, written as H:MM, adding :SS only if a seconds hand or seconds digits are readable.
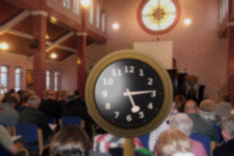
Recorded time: 5:14
